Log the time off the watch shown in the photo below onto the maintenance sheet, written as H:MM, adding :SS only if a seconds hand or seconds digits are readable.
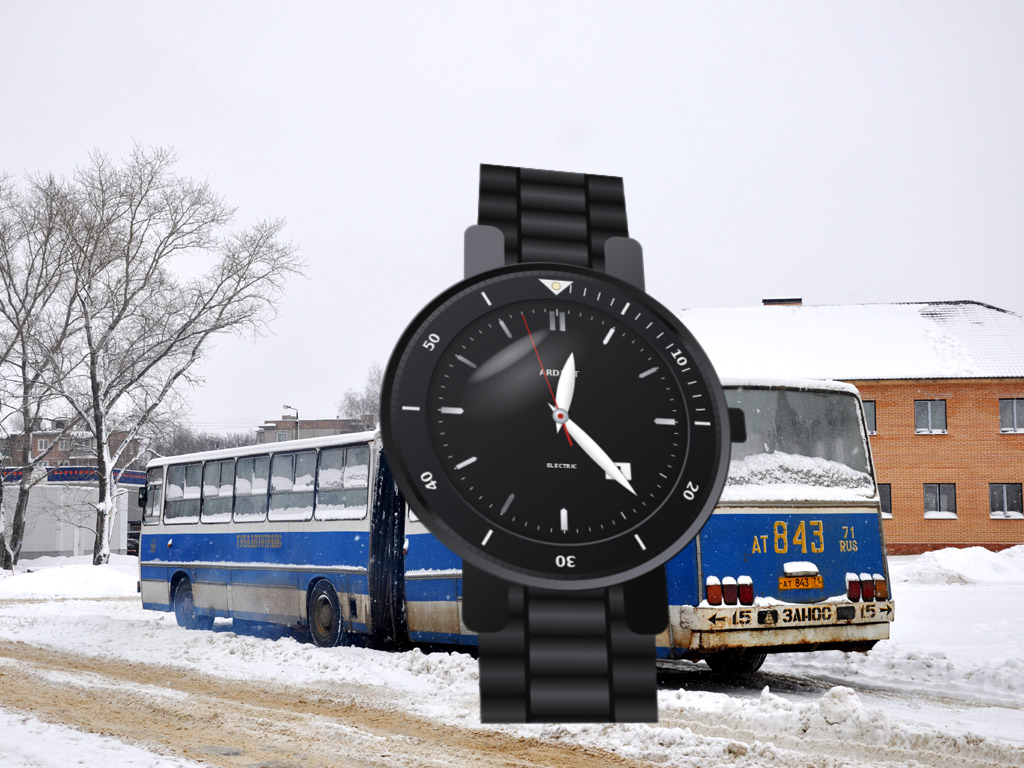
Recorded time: 12:22:57
